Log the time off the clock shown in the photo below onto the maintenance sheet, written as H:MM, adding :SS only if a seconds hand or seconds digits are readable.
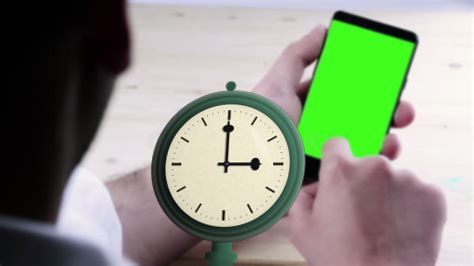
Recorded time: 3:00
